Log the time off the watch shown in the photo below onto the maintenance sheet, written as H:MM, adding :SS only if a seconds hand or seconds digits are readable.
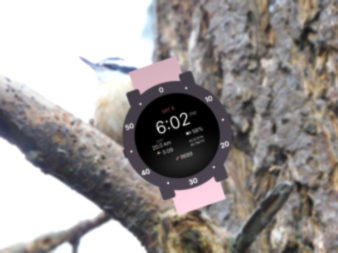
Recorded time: 6:02
